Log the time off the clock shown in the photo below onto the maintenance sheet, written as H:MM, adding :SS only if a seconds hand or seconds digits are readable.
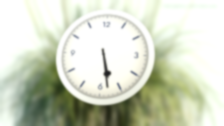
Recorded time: 5:28
